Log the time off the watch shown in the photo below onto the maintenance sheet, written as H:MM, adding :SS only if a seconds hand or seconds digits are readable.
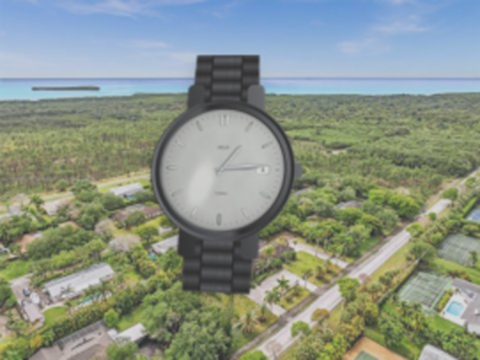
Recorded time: 1:14
